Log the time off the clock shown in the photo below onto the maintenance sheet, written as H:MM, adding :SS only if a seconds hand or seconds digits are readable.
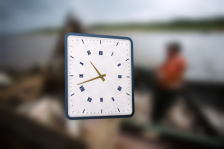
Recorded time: 10:42
